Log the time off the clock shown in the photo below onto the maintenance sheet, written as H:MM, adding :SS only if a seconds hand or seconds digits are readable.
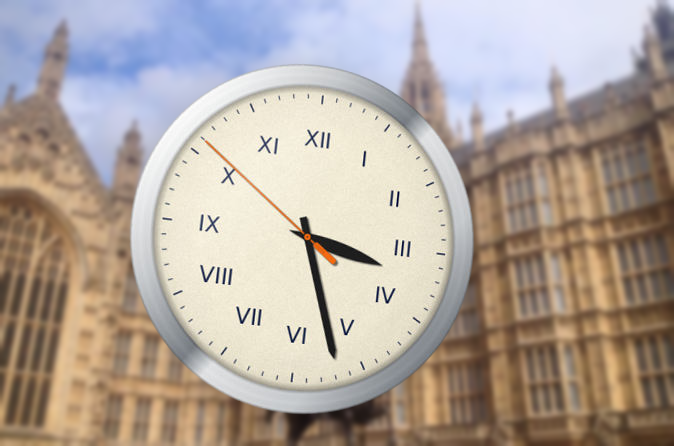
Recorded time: 3:26:51
